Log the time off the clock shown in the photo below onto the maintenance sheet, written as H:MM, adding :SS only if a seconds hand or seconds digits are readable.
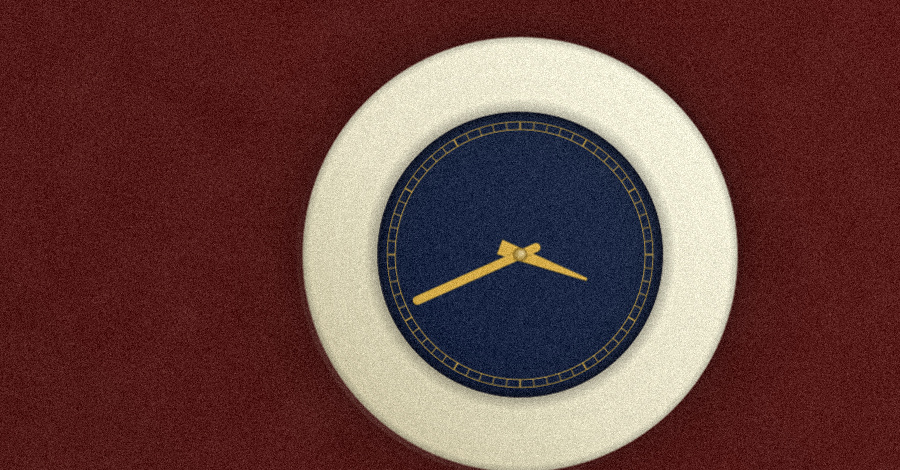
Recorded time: 3:41
